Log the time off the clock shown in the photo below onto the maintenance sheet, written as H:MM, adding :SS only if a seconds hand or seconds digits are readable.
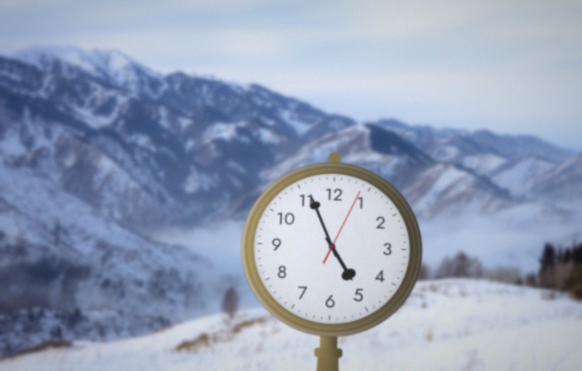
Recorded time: 4:56:04
